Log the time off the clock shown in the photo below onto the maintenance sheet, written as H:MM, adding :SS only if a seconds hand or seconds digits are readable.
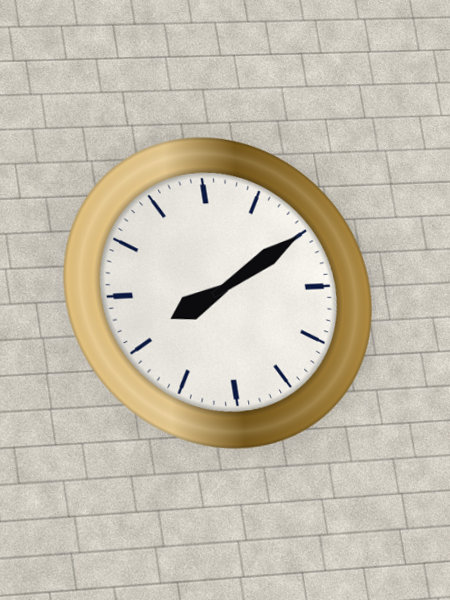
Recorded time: 8:10
